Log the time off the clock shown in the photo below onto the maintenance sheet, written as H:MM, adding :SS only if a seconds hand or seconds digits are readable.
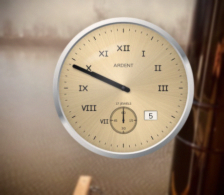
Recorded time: 9:49
